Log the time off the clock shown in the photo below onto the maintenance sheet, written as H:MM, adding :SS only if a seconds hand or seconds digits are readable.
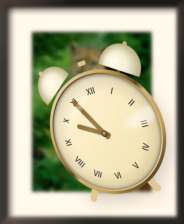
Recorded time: 9:55
